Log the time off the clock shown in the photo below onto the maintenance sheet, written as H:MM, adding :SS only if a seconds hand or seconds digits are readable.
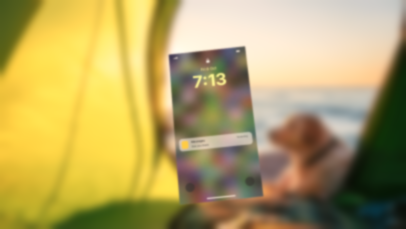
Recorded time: 7:13
